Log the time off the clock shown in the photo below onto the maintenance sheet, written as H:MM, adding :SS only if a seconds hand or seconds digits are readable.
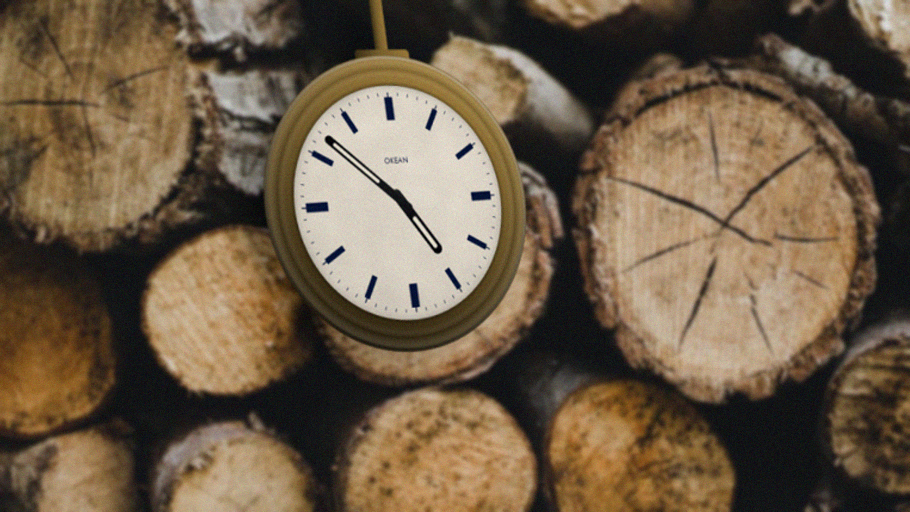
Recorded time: 4:52
